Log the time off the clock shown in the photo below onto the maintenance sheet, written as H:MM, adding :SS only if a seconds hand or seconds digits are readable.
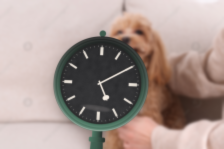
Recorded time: 5:10
